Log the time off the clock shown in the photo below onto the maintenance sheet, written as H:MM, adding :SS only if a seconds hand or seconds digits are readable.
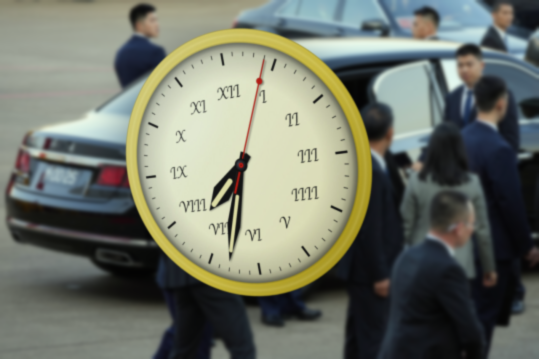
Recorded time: 7:33:04
